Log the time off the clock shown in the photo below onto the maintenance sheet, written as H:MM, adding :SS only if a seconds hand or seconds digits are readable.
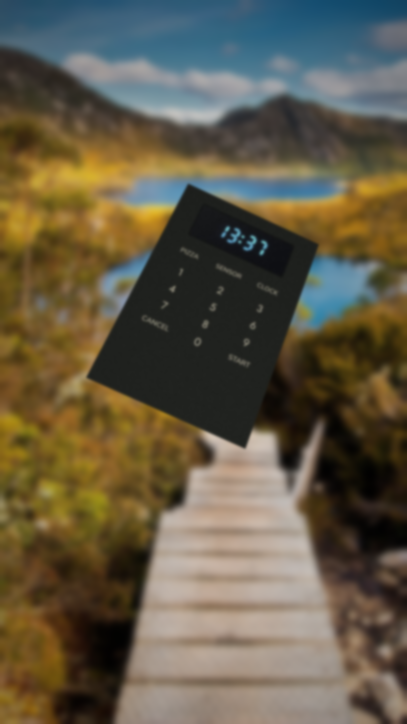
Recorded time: 13:37
